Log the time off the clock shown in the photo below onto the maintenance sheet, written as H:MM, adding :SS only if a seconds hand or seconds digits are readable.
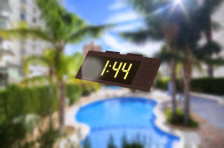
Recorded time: 1:44
